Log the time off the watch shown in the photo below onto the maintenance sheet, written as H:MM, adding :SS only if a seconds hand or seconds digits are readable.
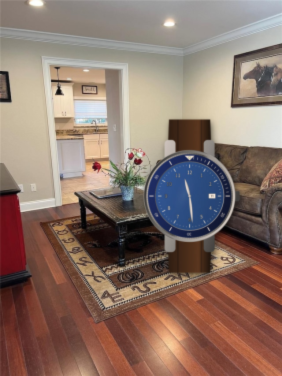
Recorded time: 11:29
